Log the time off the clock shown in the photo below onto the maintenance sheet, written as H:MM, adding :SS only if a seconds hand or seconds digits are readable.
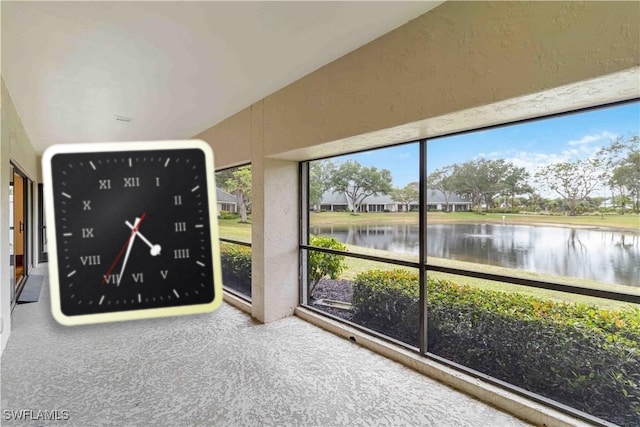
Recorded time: 4:33:36
